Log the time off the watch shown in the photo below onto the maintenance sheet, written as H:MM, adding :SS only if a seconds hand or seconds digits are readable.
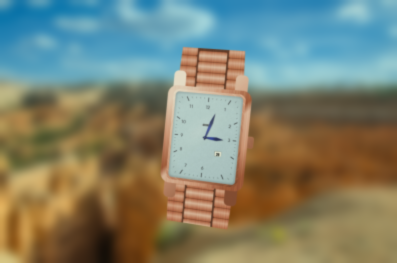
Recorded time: 3:03
